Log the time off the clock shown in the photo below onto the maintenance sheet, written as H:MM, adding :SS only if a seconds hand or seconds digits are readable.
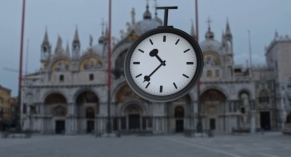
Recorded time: 10:37
